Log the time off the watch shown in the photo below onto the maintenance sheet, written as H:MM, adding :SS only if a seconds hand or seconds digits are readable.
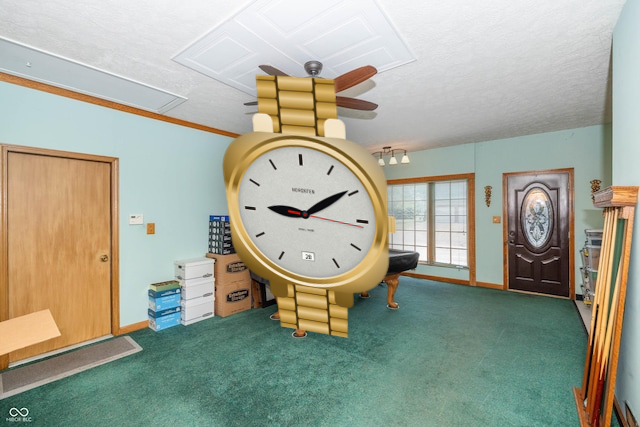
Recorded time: 9:09:16
